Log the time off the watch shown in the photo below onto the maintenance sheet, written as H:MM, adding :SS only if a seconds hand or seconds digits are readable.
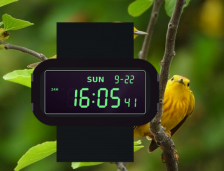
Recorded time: 16:05:41
